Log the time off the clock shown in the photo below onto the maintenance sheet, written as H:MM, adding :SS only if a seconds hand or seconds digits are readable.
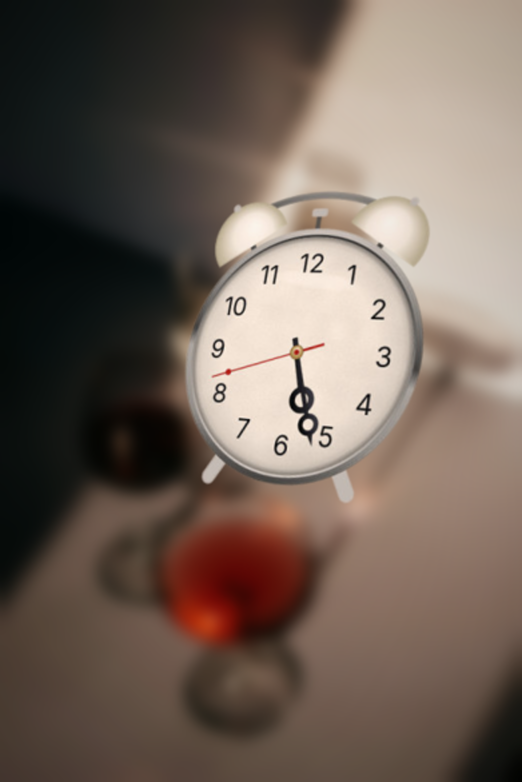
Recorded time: 5:26:42
